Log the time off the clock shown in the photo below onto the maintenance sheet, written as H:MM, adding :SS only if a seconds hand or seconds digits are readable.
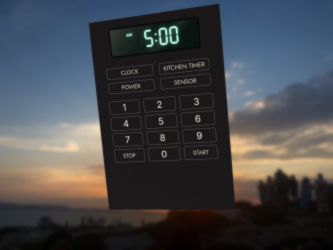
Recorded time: 5:00
